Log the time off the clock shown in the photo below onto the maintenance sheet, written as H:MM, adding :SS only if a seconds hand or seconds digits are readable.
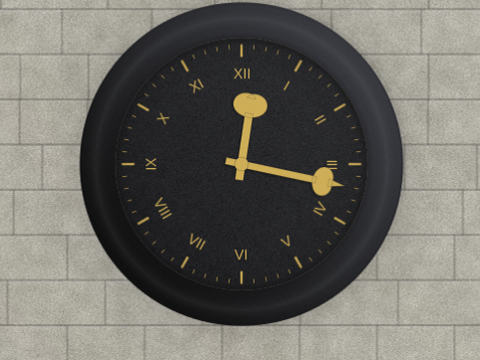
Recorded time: 12:17
